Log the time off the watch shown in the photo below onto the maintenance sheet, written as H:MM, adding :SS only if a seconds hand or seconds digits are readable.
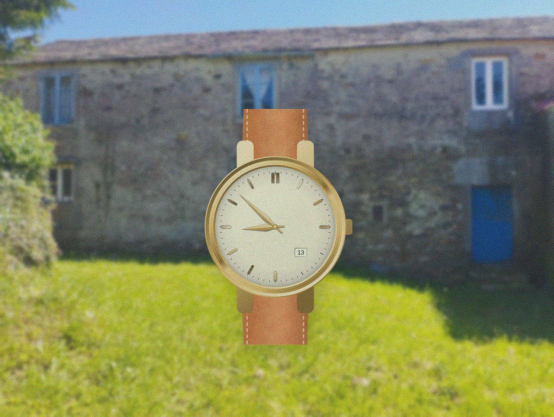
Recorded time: 8:52
